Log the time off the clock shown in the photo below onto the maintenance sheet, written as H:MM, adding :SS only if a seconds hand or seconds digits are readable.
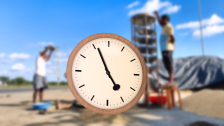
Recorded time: 4:56
